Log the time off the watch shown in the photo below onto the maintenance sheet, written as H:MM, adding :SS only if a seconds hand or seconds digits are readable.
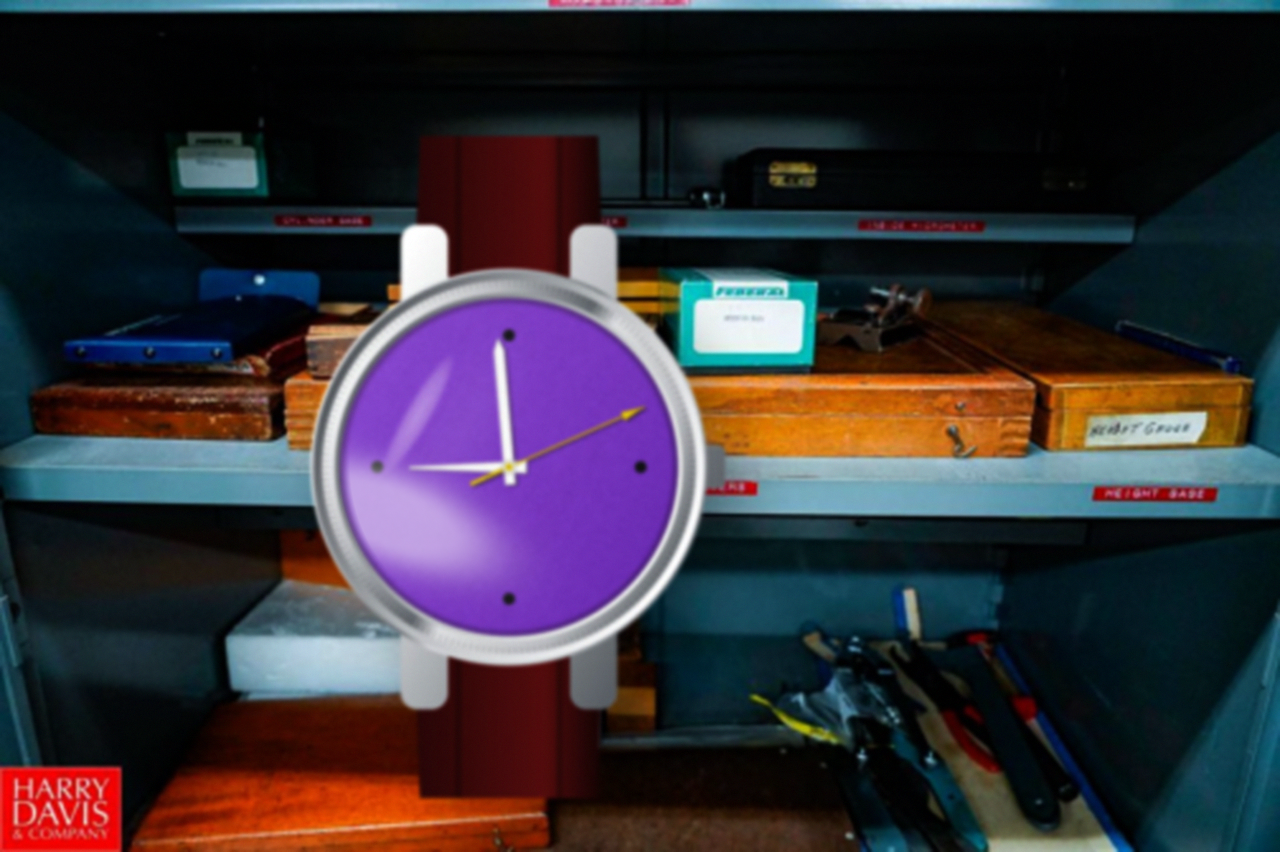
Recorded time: 8:59:11
